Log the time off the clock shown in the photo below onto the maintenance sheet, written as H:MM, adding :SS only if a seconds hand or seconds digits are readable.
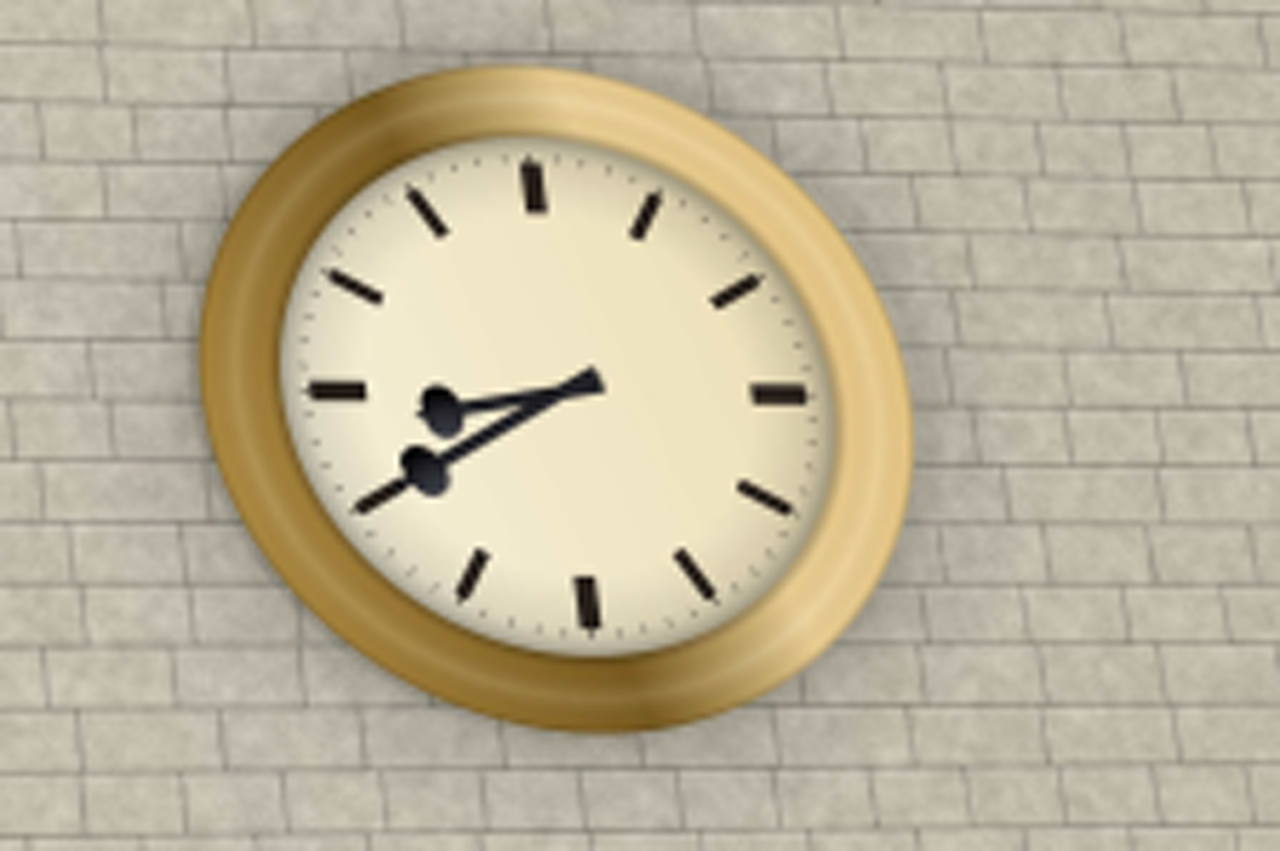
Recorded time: 8:40
